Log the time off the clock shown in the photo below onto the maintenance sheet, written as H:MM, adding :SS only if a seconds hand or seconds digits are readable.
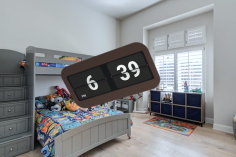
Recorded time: 6:39
